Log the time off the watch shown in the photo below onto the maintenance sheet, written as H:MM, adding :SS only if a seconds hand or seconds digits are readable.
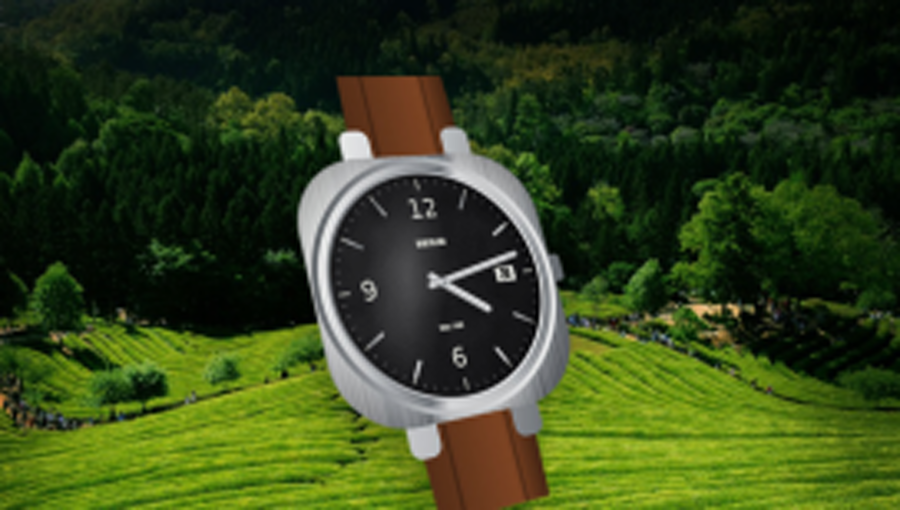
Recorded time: 4:13
